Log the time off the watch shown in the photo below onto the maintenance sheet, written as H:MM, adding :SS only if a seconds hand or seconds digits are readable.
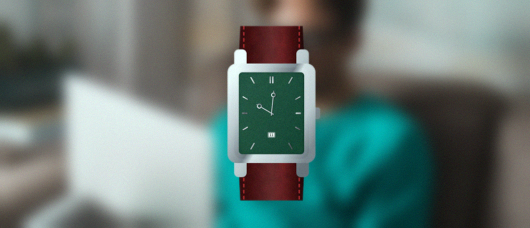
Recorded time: 10:01
